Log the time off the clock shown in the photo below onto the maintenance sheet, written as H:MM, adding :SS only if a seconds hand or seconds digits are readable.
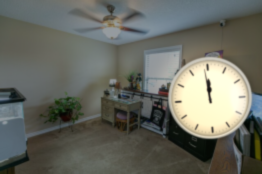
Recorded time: 11:59
